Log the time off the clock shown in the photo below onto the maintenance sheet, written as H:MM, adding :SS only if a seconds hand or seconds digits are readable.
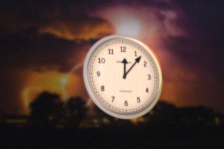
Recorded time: 12:07
